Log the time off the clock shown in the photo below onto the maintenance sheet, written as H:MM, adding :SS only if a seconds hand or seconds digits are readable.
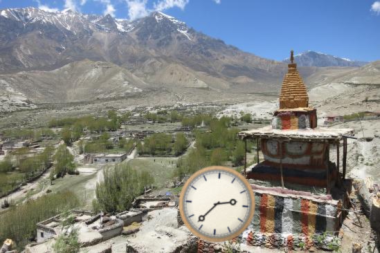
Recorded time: 2:37
